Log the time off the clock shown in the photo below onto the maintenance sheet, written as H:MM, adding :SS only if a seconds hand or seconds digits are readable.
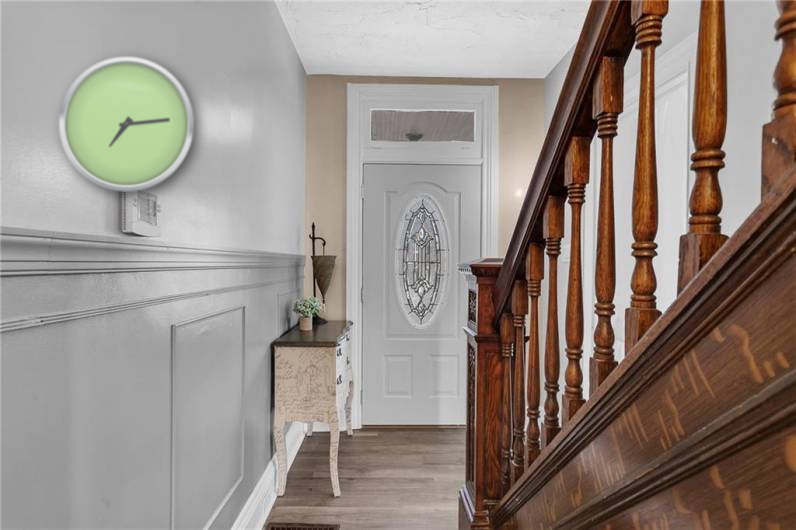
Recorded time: 7:14
